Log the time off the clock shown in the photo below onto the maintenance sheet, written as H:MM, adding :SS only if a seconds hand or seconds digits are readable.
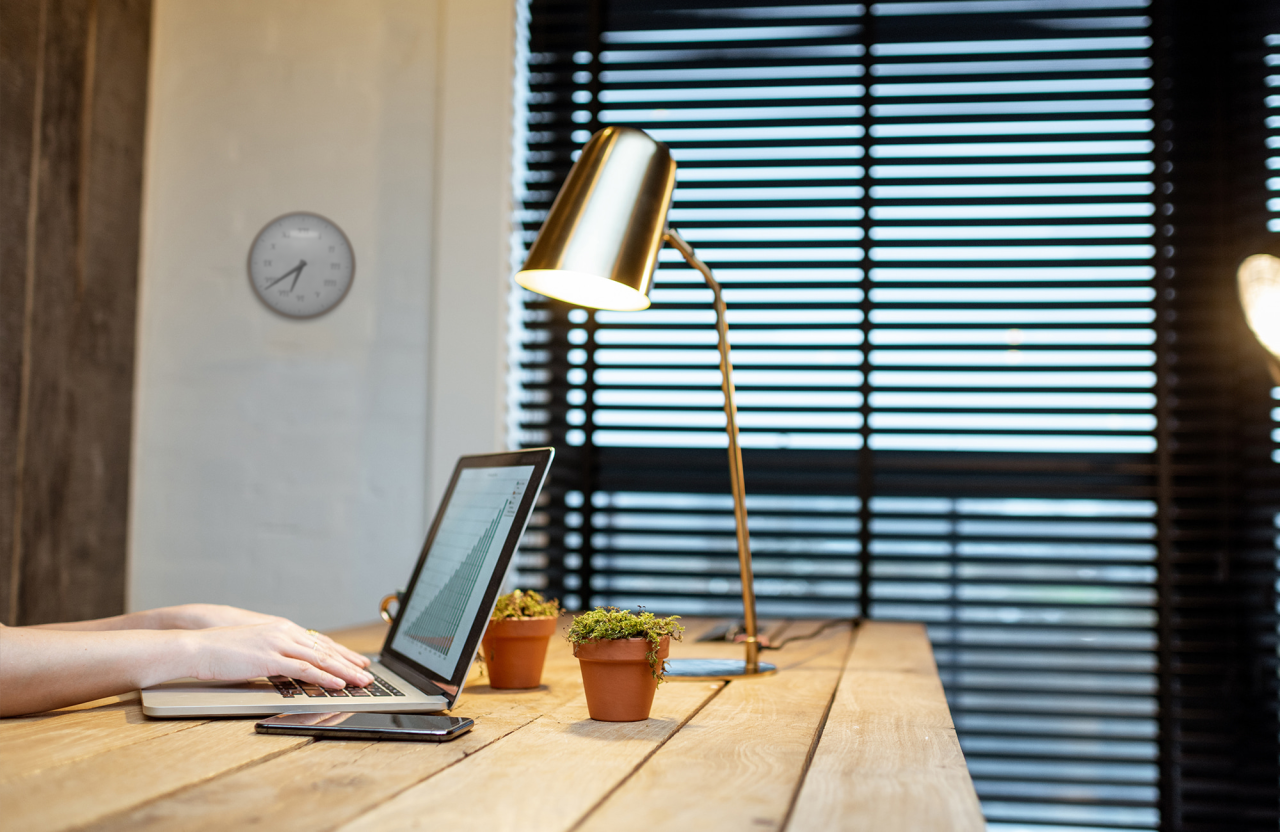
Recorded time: 6:39
